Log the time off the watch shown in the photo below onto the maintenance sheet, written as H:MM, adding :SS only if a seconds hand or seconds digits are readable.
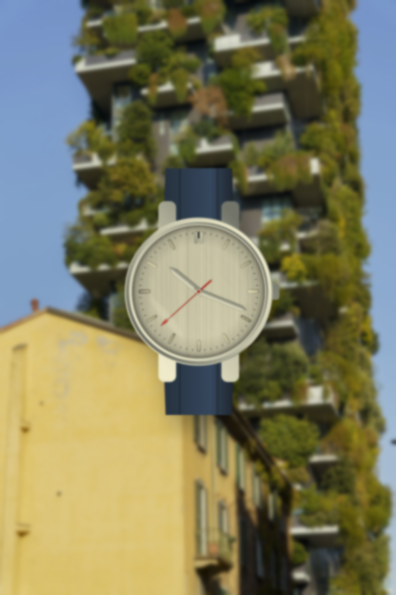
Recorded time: 10:18:38
